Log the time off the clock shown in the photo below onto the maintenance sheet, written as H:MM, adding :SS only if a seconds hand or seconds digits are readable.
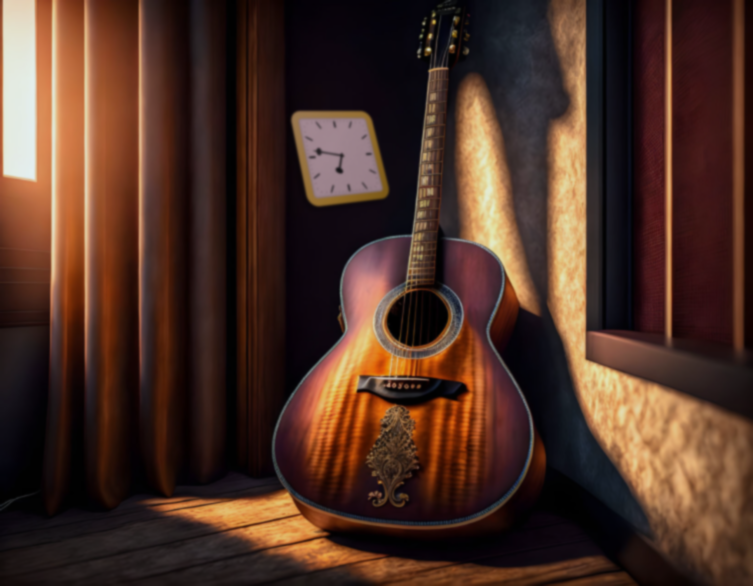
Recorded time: 6:47
